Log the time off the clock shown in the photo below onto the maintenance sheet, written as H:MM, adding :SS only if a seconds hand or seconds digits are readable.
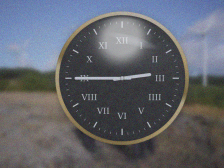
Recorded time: 2:45
